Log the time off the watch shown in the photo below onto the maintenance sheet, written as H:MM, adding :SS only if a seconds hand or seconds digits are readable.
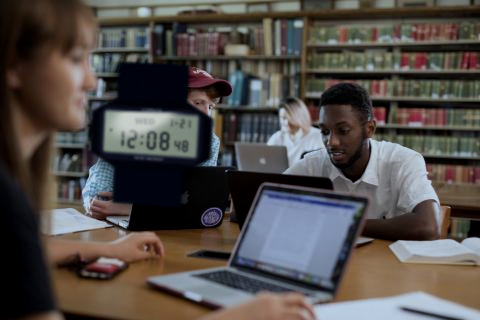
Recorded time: 12:08:48
